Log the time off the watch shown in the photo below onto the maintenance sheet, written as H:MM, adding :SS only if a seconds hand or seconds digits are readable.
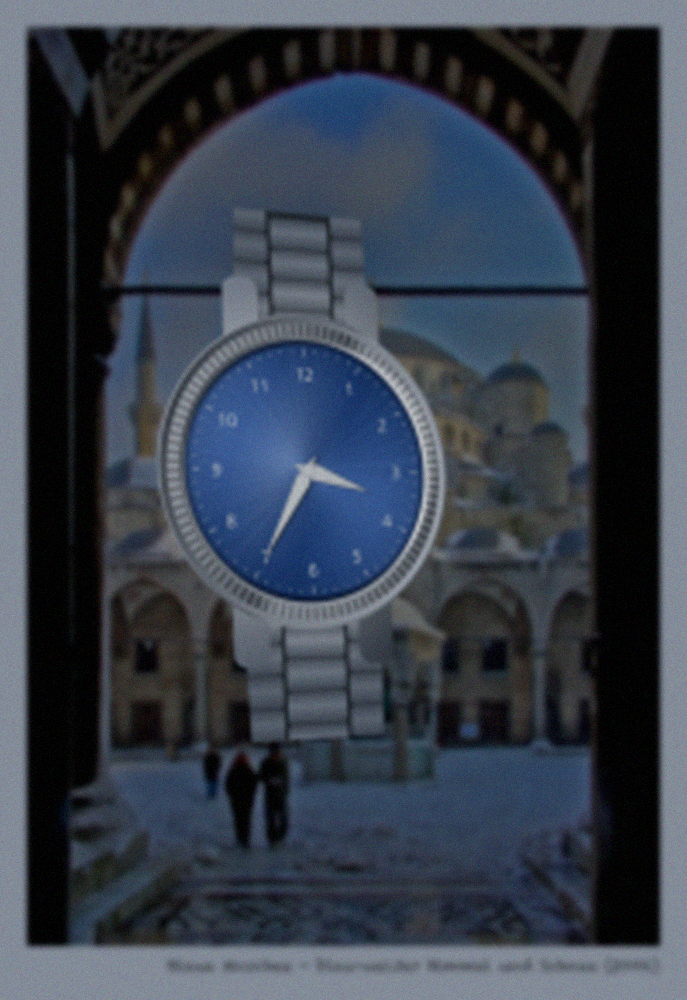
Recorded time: 3:35
